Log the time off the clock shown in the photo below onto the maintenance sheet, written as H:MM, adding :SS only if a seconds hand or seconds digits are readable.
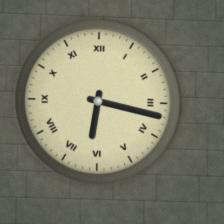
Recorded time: 6:17
